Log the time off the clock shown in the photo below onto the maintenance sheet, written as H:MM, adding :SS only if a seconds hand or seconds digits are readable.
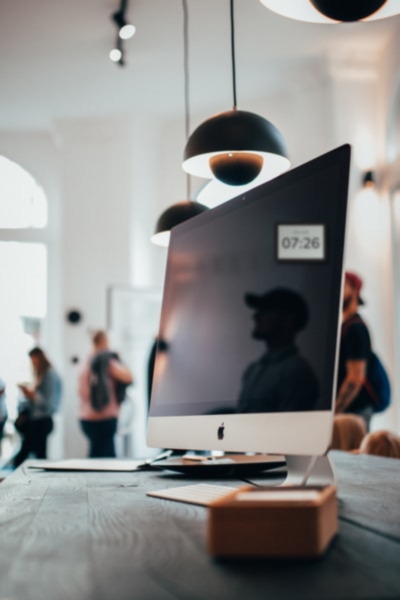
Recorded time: 7:26
